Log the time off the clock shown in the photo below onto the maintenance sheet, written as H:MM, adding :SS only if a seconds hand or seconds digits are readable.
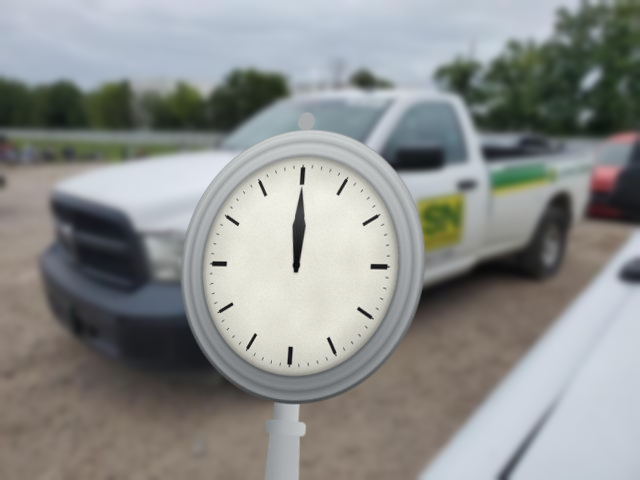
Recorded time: 12:00
